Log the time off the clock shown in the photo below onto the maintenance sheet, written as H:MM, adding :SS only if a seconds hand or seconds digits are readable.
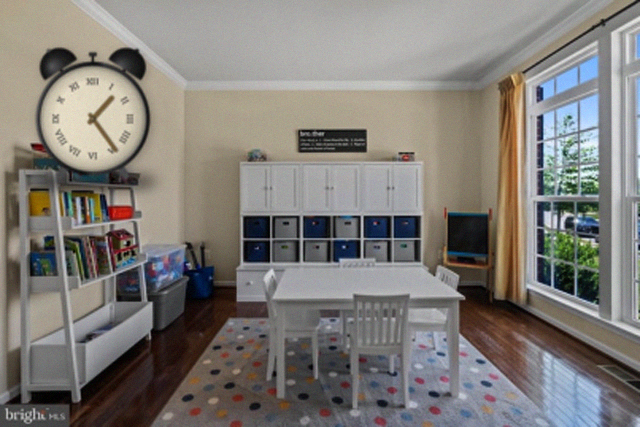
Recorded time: 1:24
